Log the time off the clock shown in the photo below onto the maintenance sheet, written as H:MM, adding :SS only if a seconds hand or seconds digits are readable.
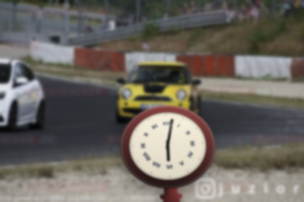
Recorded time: 6:02
